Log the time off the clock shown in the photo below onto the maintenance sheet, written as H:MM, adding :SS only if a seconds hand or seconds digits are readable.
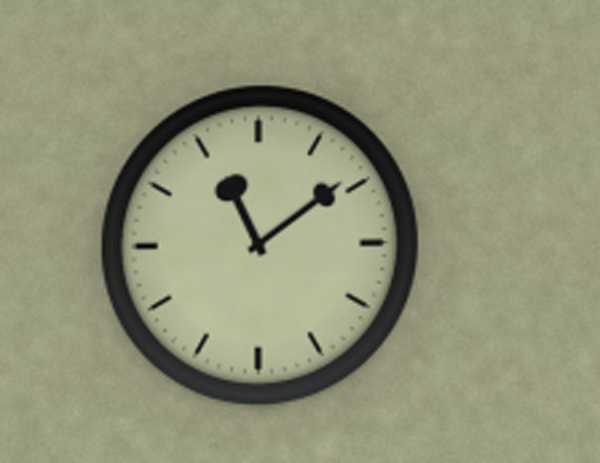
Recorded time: 11:09
